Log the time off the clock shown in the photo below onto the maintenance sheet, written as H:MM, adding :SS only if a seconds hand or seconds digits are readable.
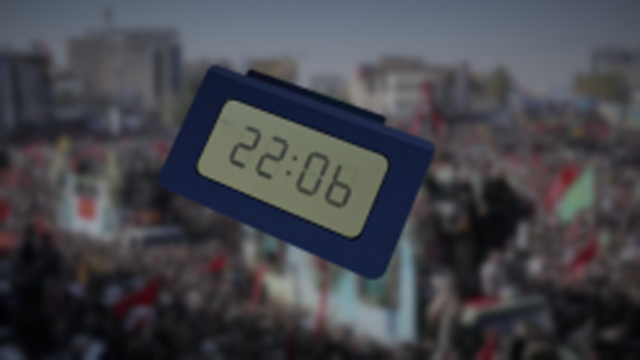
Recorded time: 22:06
